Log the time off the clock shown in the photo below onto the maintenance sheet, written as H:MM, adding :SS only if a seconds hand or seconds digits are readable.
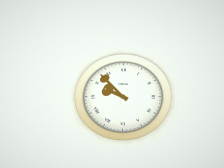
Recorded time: 9:53
